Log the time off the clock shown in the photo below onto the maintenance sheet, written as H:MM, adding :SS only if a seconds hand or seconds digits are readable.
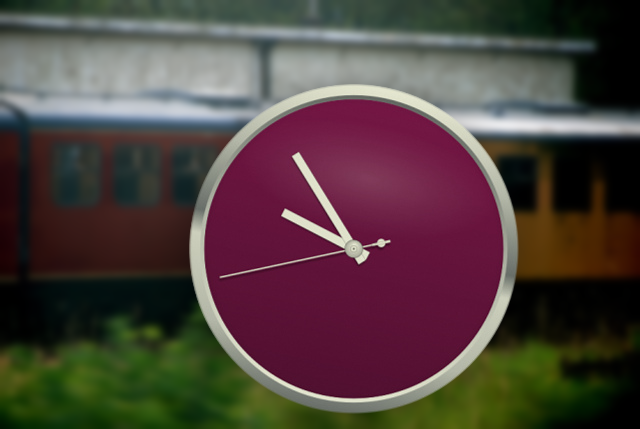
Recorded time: 9:54:43
